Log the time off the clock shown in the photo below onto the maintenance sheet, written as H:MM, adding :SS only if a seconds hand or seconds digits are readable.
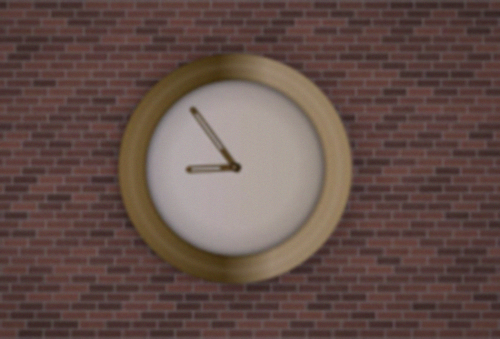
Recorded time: 8:54
